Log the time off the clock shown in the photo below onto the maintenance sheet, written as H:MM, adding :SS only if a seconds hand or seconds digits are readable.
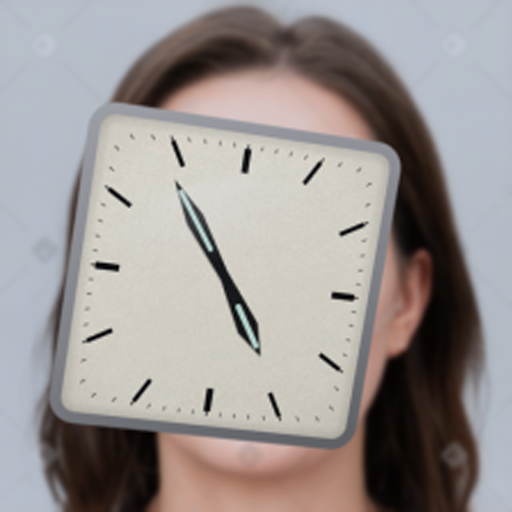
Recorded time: 4:54
